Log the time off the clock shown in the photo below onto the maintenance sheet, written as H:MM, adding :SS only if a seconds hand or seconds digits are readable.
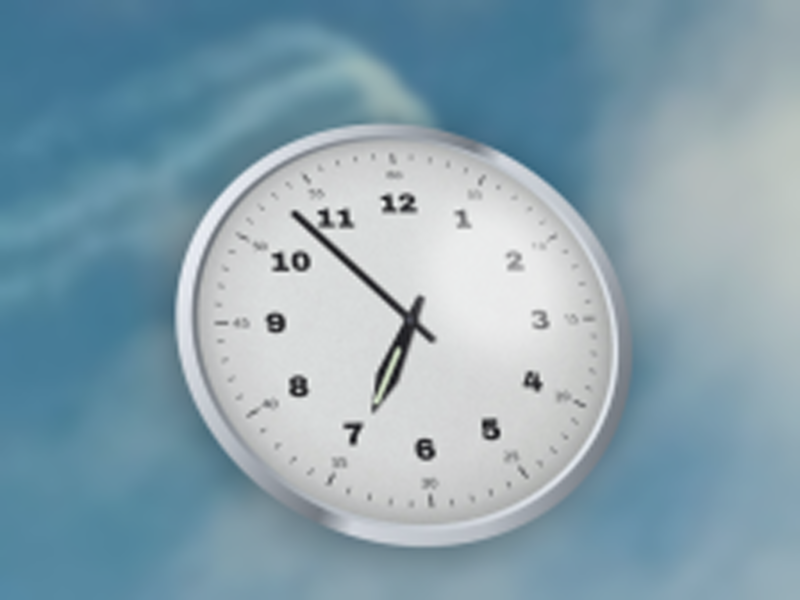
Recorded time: 6:53
